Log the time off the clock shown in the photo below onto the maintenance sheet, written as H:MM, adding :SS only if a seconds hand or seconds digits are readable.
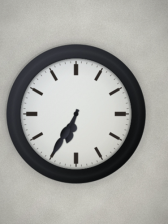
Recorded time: 6:35
